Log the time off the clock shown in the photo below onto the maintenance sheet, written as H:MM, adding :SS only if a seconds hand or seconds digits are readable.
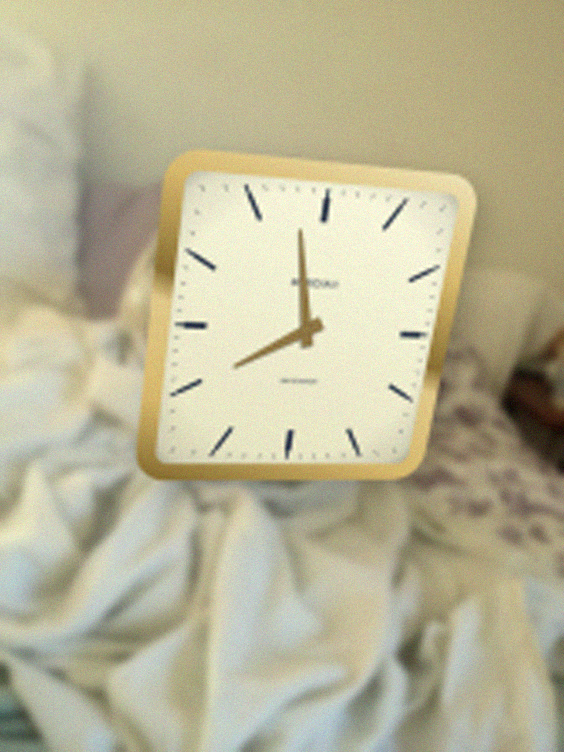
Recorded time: 7:58
